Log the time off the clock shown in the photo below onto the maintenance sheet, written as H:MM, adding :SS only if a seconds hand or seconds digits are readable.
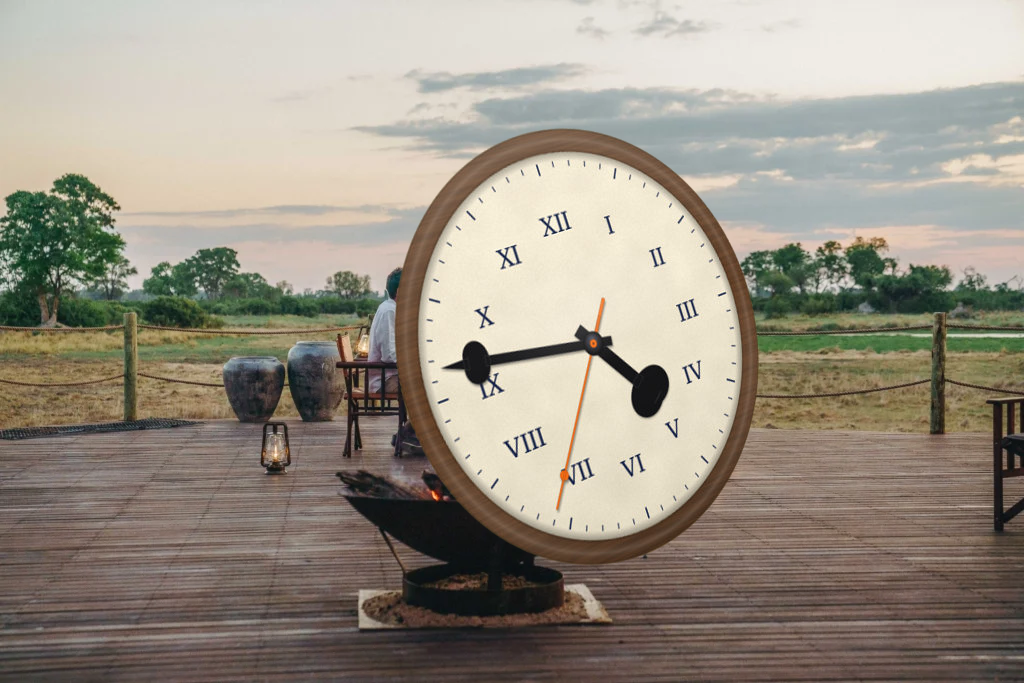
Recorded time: 4:46:36
